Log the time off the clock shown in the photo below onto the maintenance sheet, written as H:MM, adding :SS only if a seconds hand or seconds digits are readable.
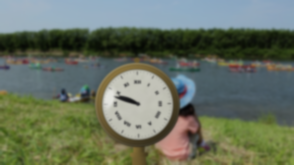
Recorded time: 9:48
